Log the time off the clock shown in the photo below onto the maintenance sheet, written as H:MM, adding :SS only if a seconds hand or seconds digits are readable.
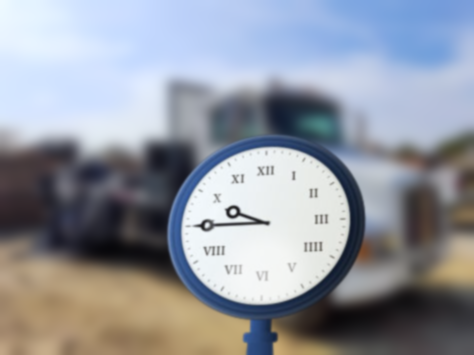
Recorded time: 9:45
